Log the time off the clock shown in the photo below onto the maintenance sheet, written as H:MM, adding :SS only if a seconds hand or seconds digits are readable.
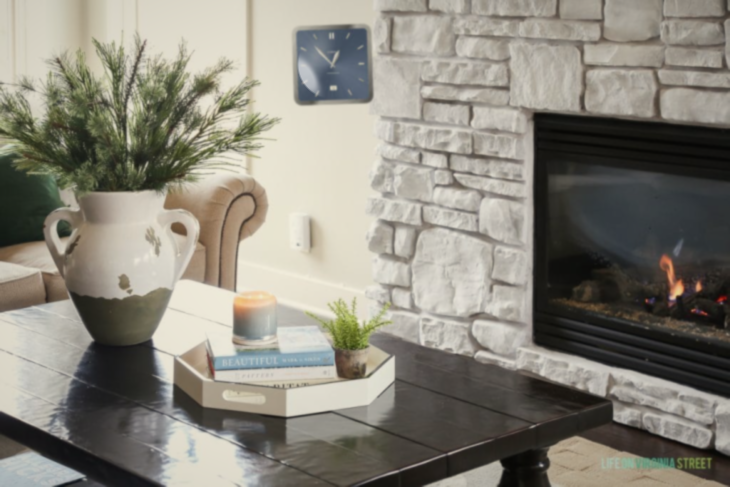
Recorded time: 12:53
